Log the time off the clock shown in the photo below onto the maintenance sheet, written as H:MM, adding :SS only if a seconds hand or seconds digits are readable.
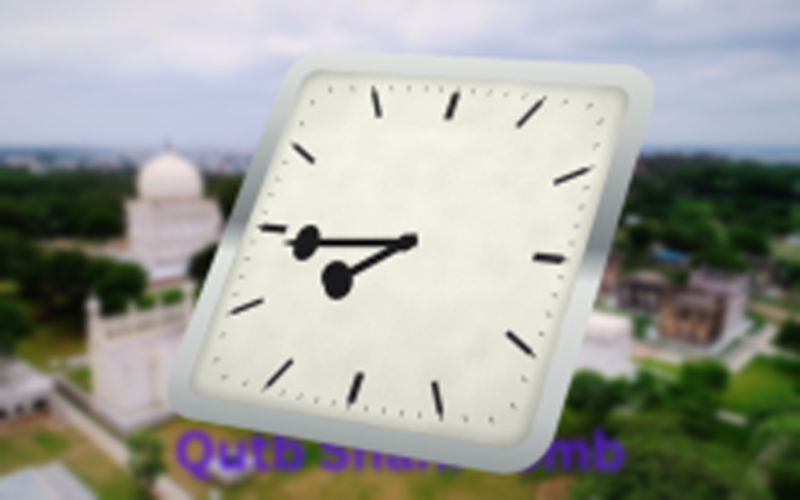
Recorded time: 7:44
